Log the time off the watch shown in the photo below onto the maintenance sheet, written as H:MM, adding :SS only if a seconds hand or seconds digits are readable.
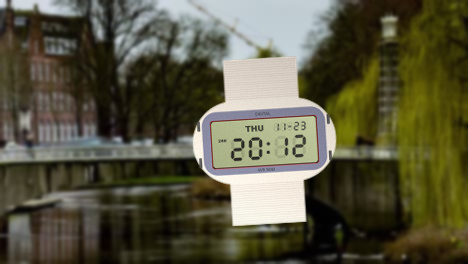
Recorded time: 20:12
